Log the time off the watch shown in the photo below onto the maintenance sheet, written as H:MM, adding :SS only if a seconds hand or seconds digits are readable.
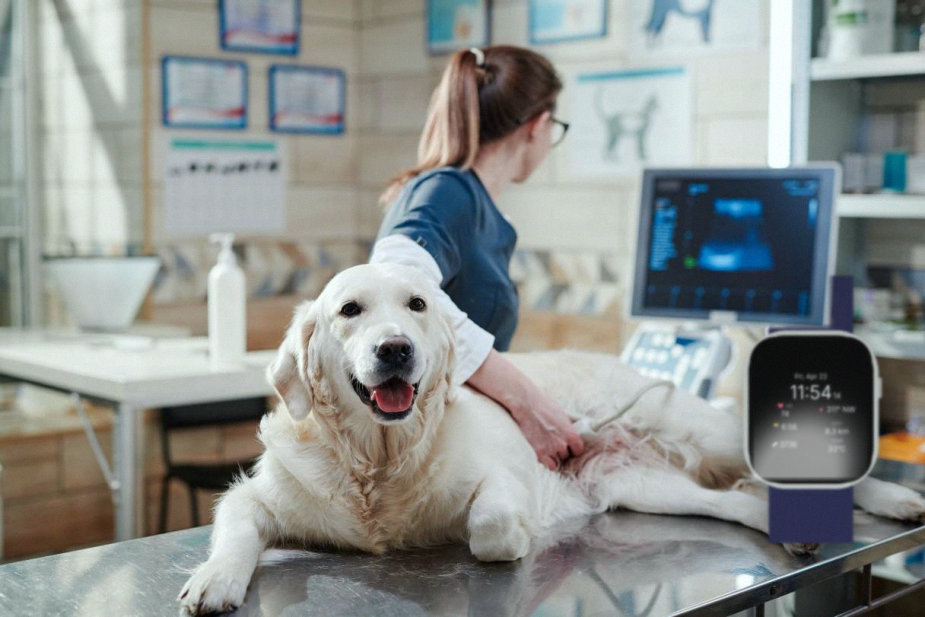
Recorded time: 11:54
